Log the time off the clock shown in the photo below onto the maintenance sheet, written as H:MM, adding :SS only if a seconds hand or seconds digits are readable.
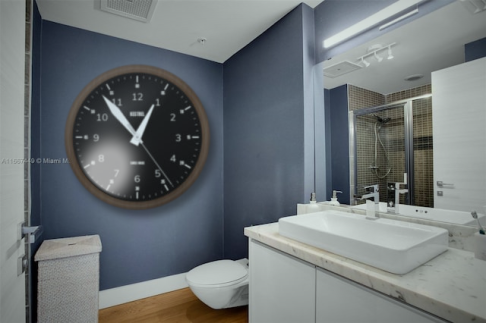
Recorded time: 12:53:24
